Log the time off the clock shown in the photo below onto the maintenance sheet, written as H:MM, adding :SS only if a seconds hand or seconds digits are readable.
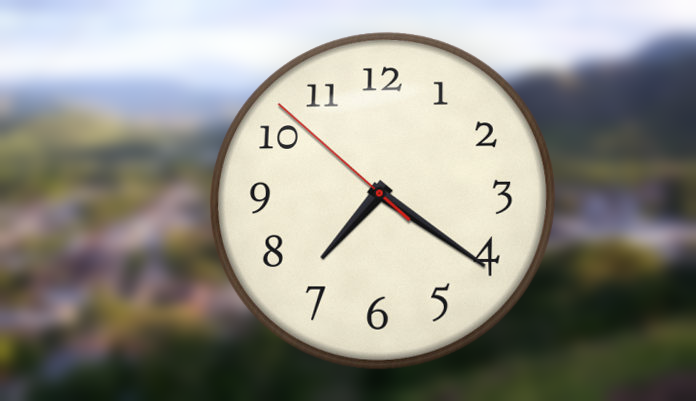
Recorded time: 7:20:52
